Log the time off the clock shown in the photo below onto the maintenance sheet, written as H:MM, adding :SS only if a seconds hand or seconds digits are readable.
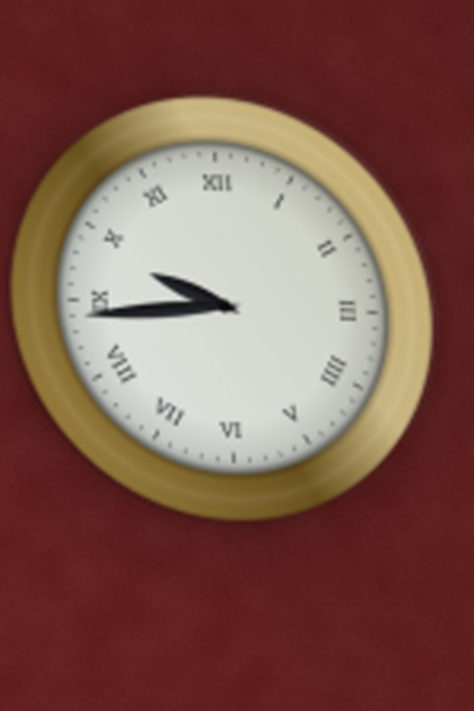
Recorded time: 9:44
